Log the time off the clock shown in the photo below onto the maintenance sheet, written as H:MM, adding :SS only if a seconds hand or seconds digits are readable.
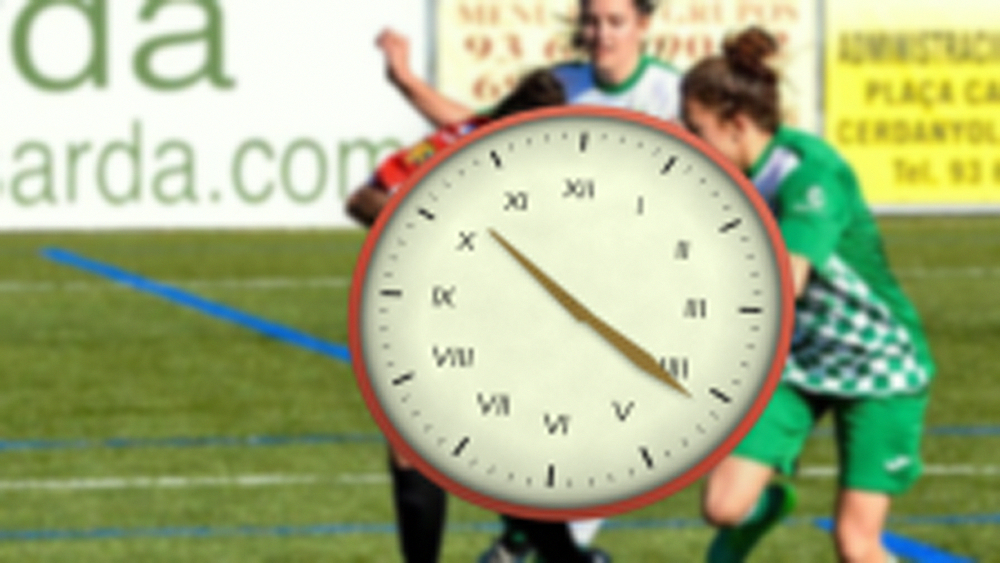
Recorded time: 10:21
